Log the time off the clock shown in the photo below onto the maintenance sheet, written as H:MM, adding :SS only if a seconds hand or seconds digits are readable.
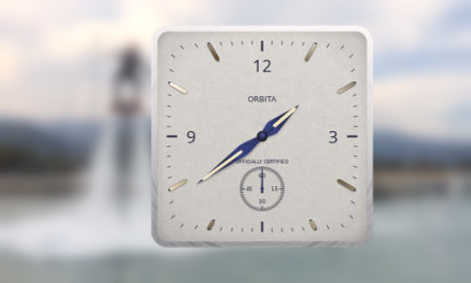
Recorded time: 1:39
